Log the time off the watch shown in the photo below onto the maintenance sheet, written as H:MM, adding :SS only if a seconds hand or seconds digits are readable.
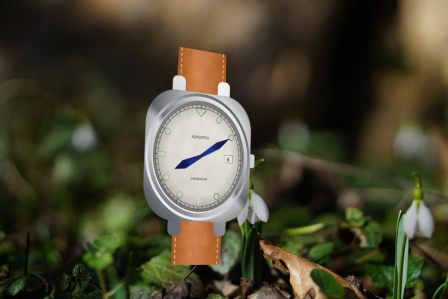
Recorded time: 8:10
